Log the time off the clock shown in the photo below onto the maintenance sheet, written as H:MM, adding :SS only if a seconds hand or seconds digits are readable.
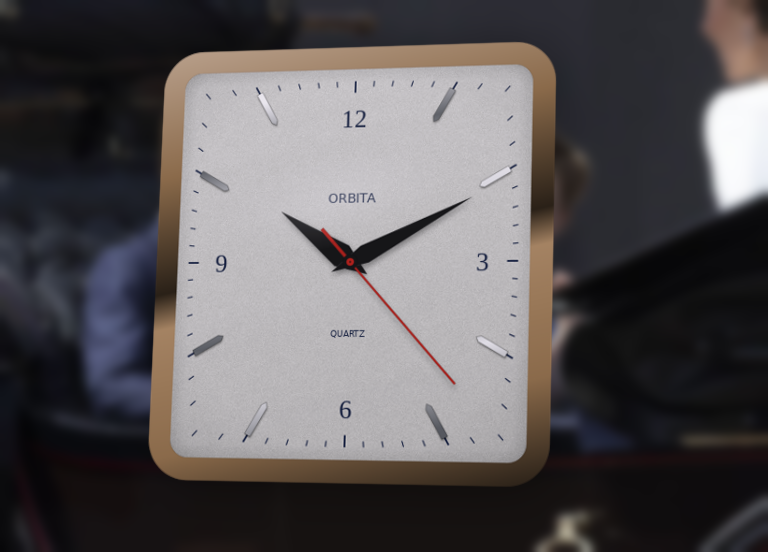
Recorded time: 10:10:23
